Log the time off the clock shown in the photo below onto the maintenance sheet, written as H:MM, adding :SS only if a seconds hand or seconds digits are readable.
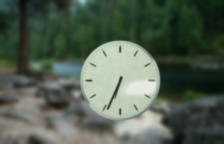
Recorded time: 6:34
